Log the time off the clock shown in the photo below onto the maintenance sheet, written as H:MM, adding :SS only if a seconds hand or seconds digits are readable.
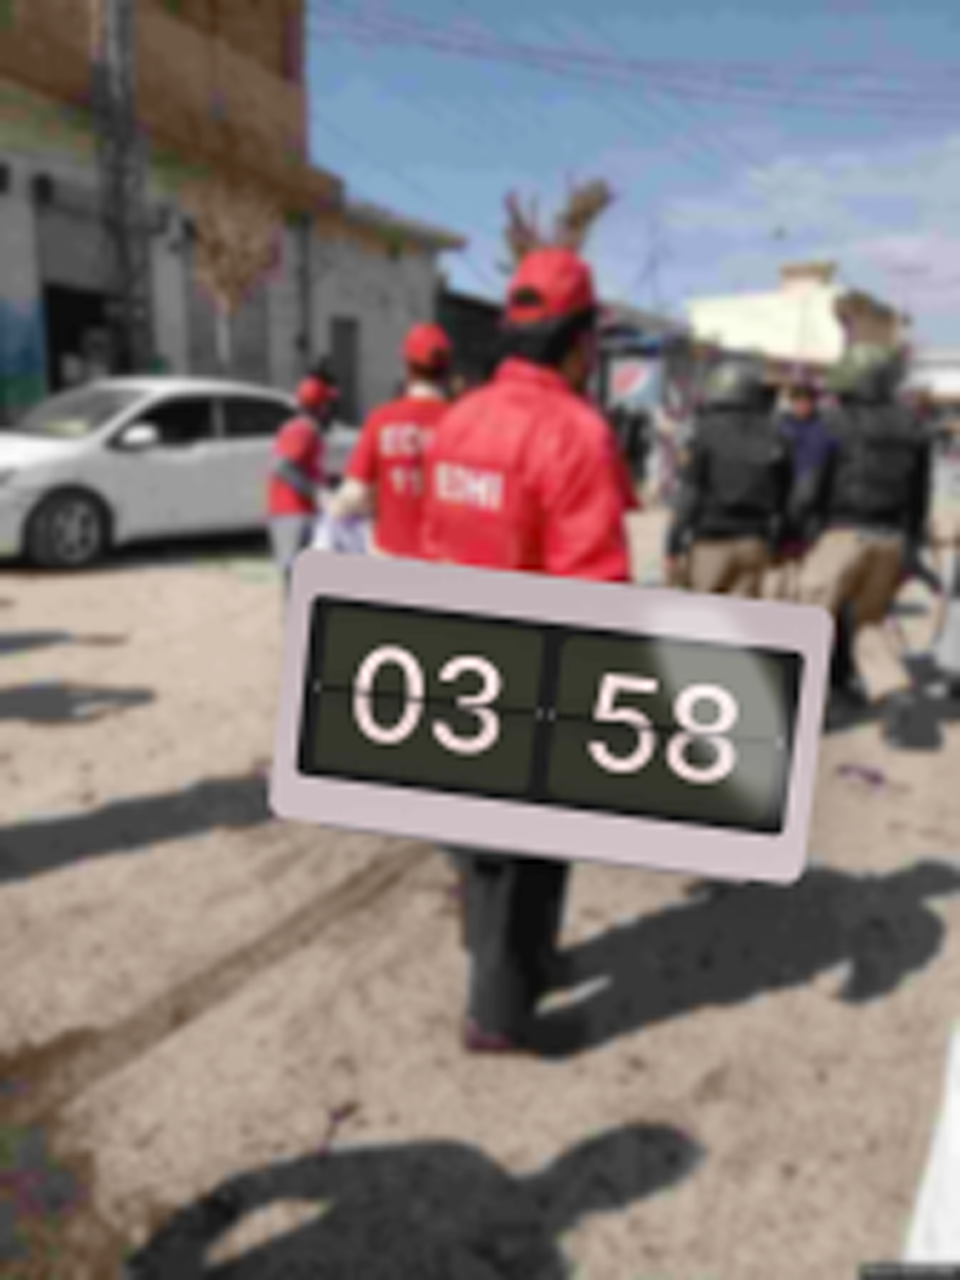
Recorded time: 3:58
